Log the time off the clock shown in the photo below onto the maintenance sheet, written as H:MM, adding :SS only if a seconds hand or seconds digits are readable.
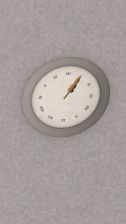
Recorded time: 1:05
